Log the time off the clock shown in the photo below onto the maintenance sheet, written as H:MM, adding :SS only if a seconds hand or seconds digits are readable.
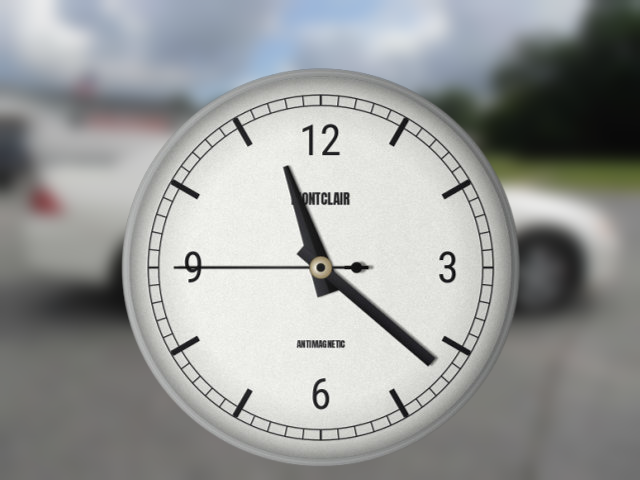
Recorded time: 11:21:45
